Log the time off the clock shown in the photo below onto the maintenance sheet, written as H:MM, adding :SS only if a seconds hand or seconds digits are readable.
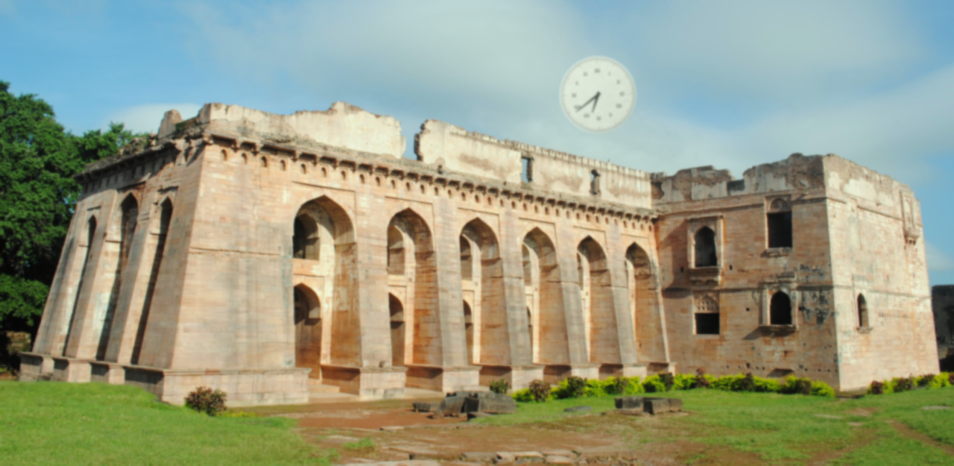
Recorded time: 6:39
